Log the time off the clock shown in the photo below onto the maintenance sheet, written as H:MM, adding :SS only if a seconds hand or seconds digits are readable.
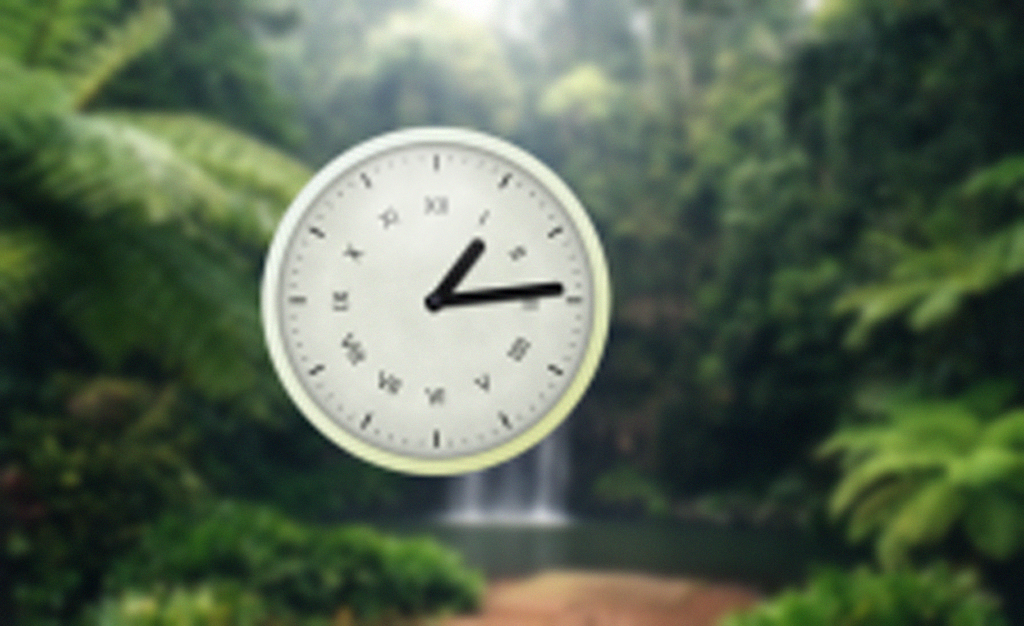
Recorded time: 1:14
